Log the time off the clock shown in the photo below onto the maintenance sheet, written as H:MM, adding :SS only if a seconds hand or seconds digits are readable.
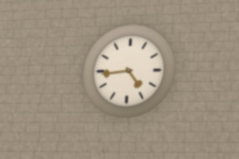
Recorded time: 4:44
